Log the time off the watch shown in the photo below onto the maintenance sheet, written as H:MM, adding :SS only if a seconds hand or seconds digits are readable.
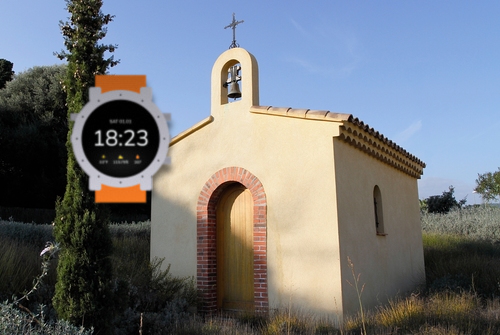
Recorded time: 18:23
